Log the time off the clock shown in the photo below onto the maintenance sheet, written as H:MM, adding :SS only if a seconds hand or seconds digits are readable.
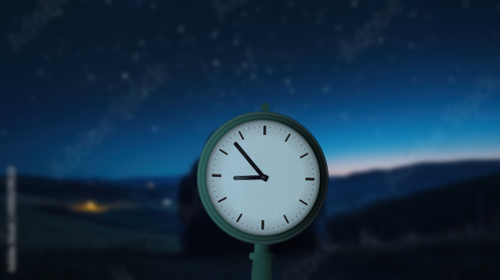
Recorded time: 8:53
